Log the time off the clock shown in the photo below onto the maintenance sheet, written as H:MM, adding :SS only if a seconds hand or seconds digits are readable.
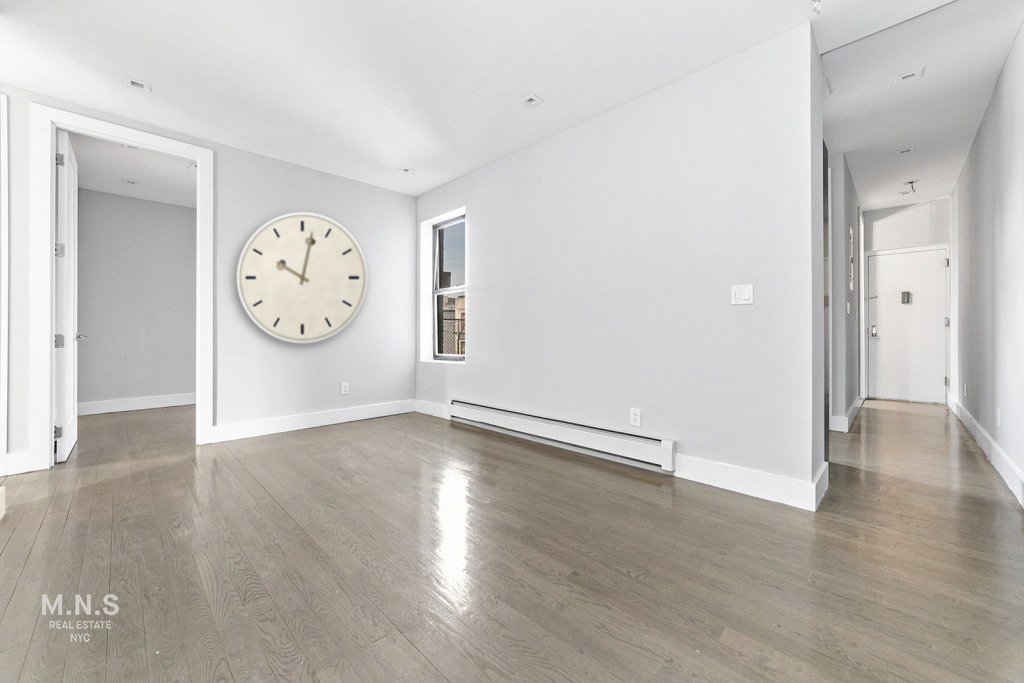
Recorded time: 10:02
